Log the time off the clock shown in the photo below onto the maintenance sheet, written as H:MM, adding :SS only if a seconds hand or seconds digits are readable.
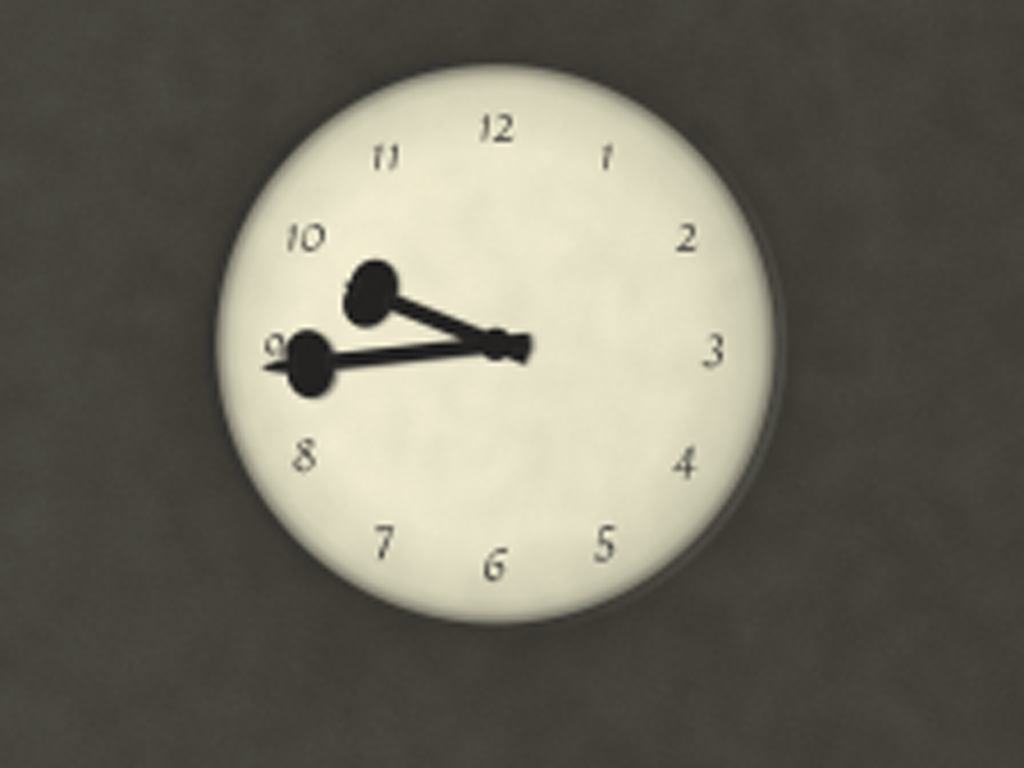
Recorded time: 9:44
